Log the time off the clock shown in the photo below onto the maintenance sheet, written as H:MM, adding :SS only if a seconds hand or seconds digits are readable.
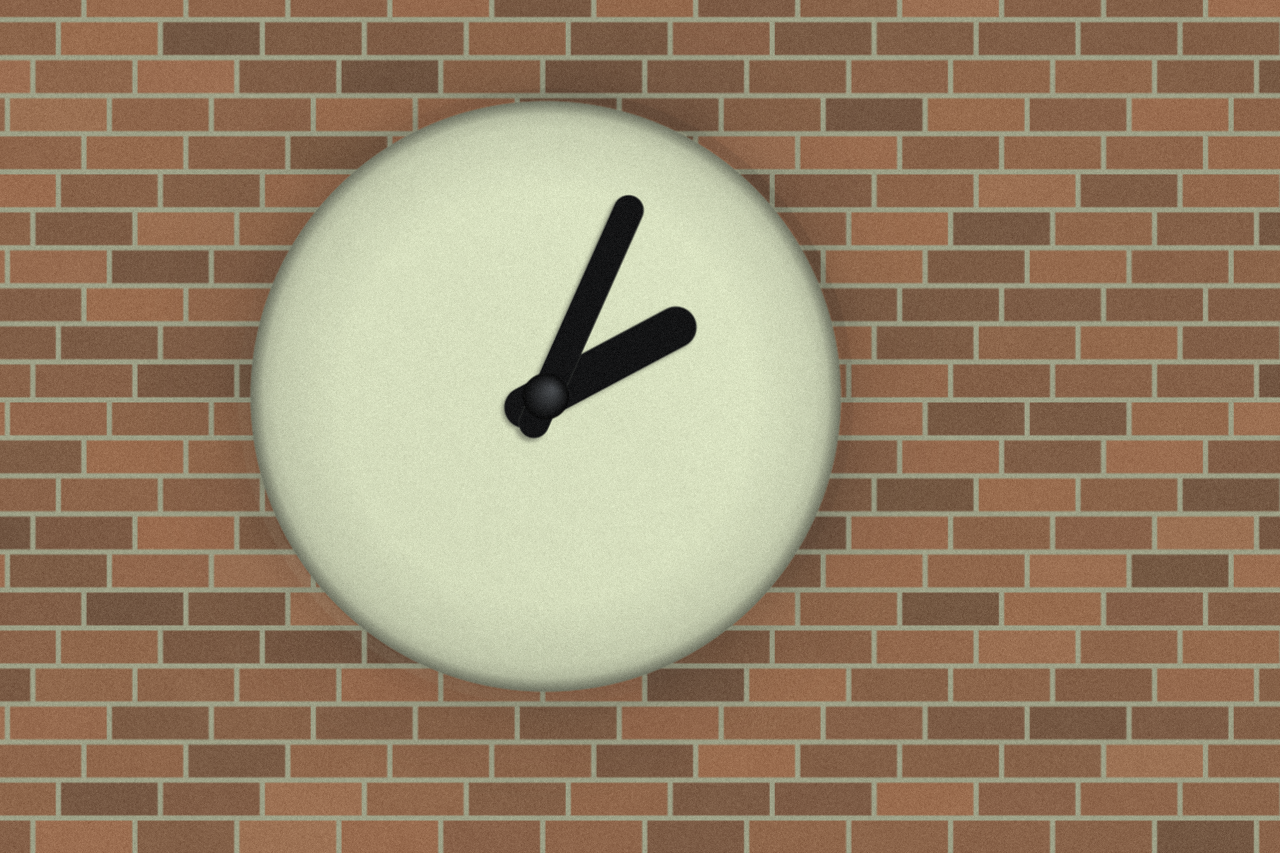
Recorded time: 2:04
